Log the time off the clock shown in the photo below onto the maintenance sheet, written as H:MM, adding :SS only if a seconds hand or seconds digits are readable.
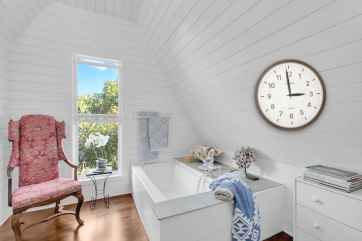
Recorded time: 2:59
